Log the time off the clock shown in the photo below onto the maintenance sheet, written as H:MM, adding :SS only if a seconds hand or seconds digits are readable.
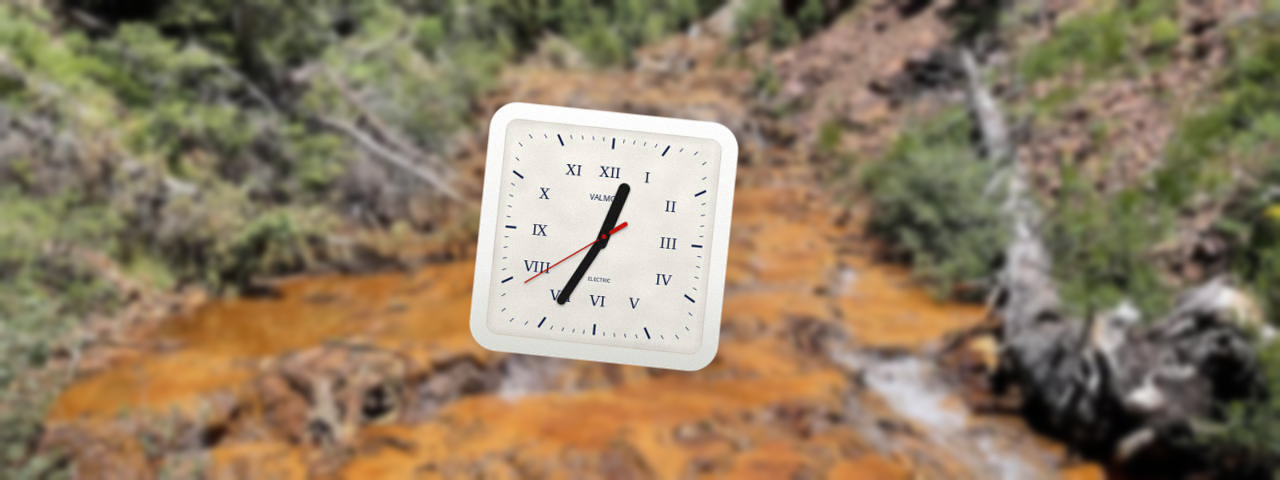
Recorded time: 12:34:39
